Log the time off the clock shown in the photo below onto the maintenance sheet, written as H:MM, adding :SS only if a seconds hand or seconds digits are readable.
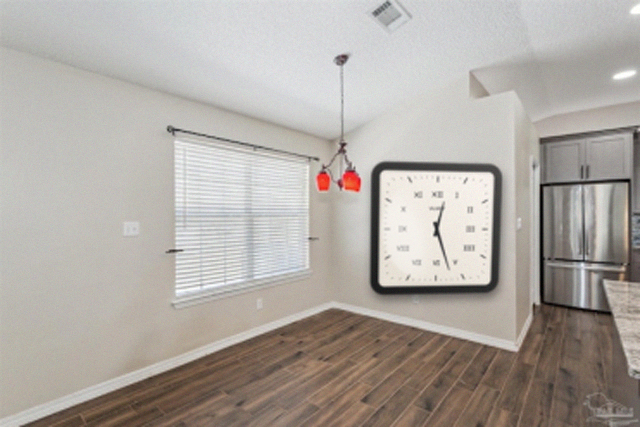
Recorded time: 12:27
